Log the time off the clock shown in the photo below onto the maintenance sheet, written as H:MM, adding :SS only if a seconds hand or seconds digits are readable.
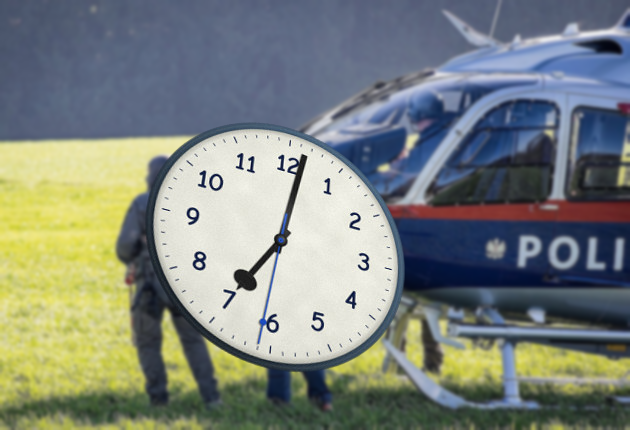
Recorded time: 7:01:31
